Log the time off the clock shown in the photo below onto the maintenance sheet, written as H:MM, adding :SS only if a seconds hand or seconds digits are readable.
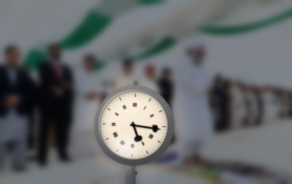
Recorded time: 5:16
